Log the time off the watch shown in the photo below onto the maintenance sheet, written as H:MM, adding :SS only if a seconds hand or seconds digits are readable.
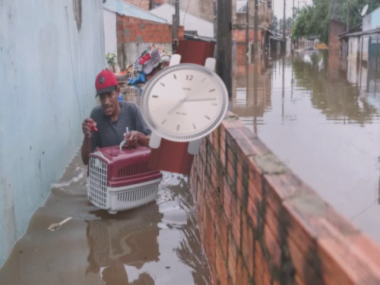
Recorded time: 7:13
